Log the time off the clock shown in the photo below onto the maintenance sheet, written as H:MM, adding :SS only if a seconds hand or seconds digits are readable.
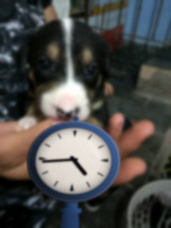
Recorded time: 4:44
